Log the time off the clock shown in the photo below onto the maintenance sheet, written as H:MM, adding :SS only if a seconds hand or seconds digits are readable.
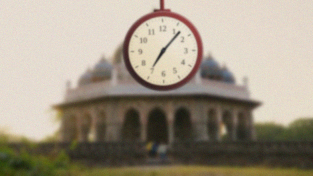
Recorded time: 7:07
